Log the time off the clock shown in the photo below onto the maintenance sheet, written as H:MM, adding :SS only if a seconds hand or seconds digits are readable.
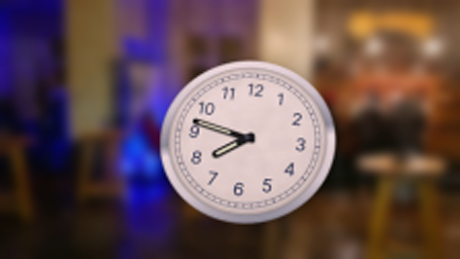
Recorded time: 7:47
